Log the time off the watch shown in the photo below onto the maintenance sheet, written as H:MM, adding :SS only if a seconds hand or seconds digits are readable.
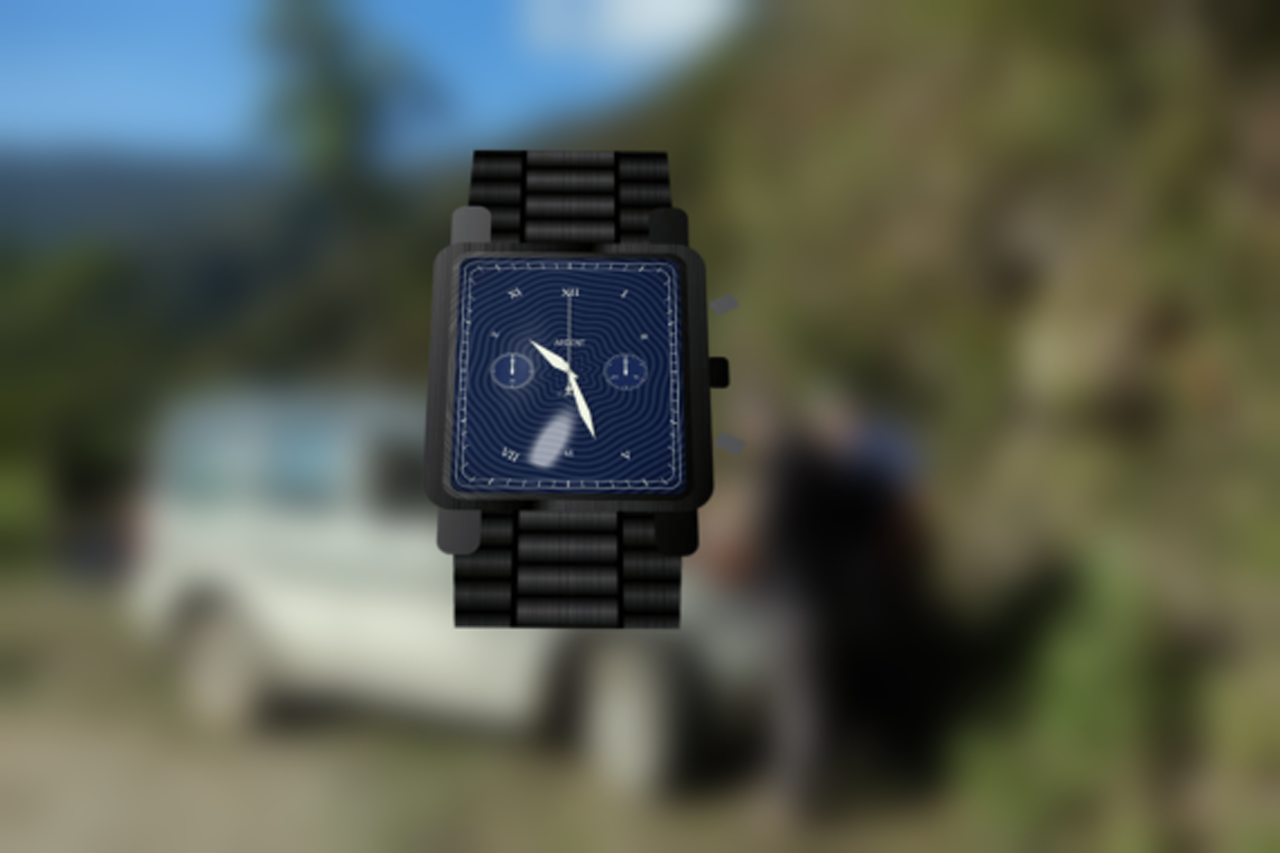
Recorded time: 10:27
